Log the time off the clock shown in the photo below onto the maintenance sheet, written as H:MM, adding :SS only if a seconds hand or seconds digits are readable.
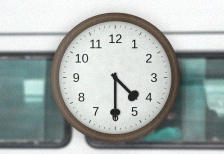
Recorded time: 4:30
